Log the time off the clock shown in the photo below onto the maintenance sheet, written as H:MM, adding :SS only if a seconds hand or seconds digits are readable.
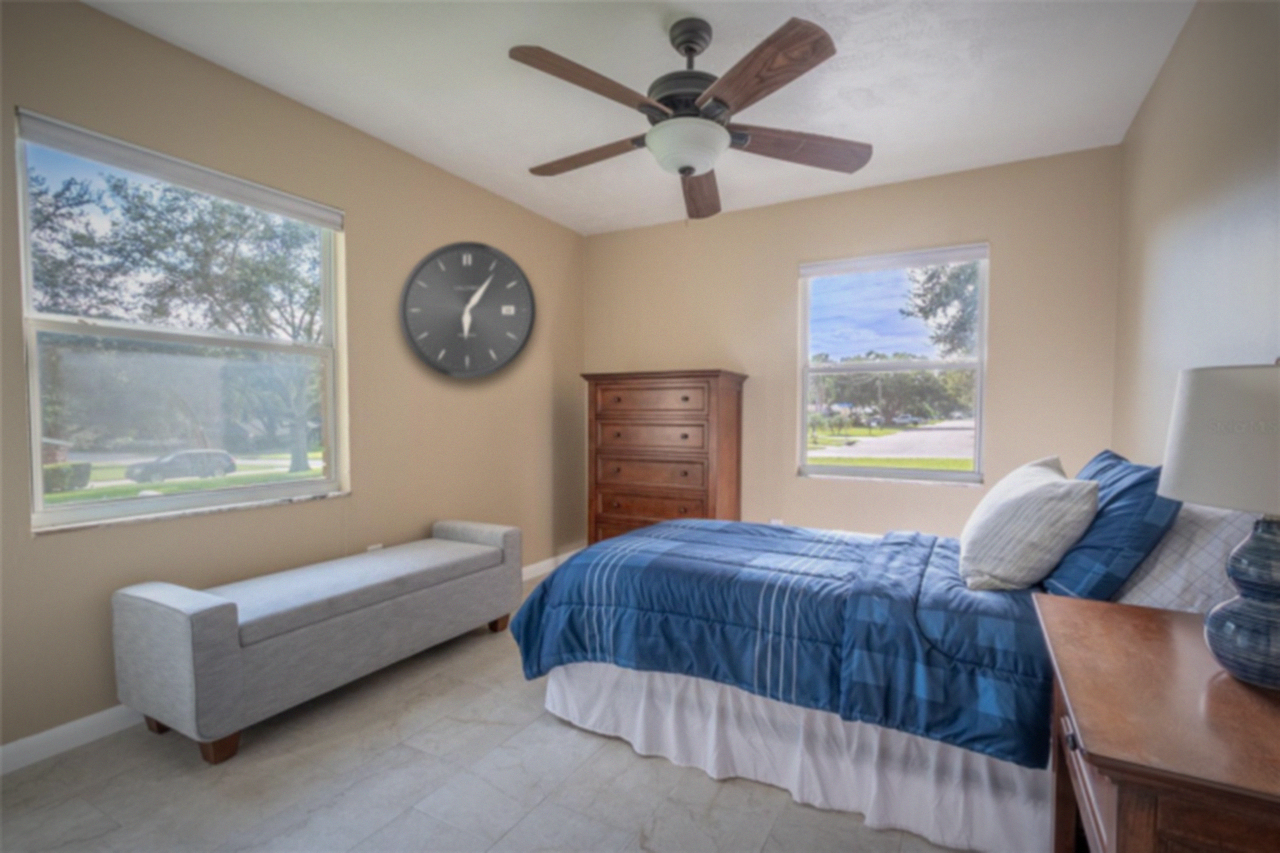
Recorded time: 6:06
